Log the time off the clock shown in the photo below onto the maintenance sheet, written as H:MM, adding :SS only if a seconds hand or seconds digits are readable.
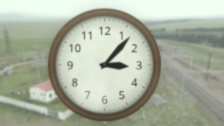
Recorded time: 3:07
